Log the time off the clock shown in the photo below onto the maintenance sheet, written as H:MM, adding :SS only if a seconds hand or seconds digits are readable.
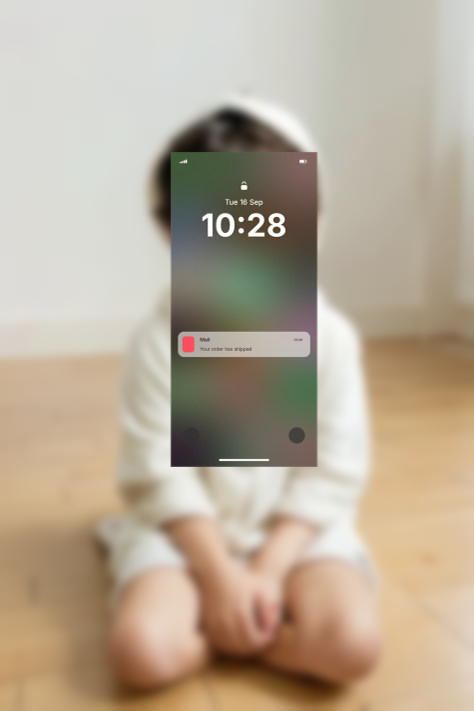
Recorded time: 10:28
